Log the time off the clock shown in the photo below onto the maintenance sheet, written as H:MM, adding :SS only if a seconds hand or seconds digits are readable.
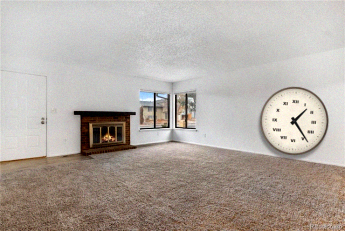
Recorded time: 1:24
